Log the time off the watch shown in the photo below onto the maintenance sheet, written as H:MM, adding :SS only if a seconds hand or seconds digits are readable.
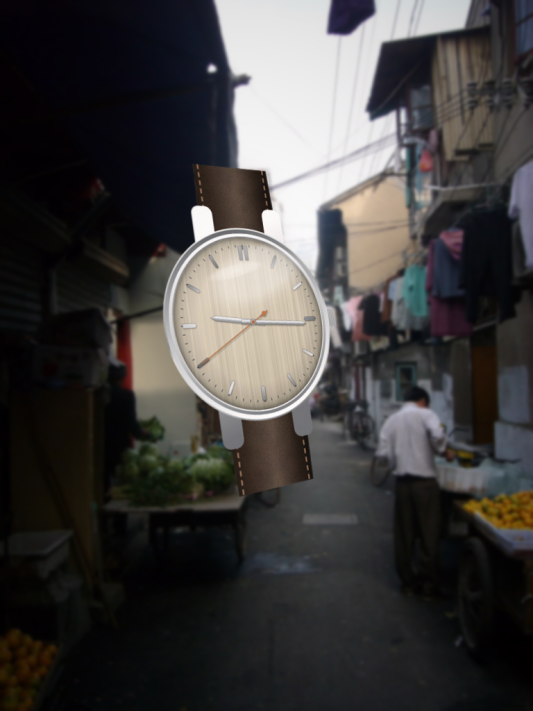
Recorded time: 9:15:40
